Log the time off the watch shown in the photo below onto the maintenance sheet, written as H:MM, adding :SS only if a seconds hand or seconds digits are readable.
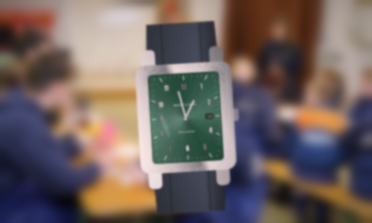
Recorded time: 12:58
